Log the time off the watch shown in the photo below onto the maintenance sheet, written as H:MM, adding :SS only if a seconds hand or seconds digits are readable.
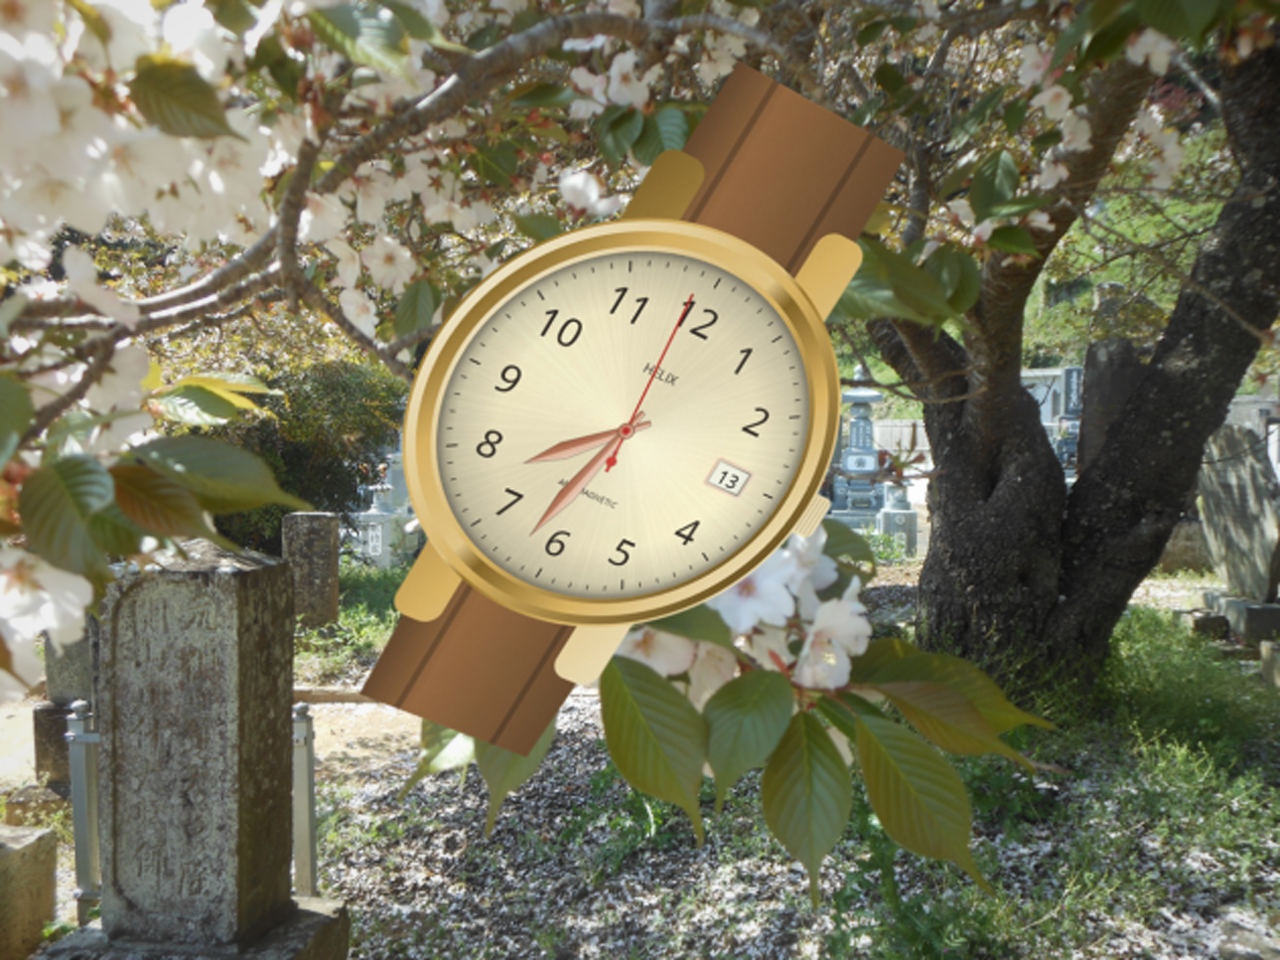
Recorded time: 7:31:59
